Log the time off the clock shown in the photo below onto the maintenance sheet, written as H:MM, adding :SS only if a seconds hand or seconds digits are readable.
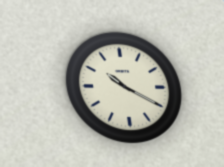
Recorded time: 10:20
